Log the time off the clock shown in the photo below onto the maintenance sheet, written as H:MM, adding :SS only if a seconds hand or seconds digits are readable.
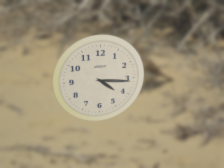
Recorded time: 4:16
